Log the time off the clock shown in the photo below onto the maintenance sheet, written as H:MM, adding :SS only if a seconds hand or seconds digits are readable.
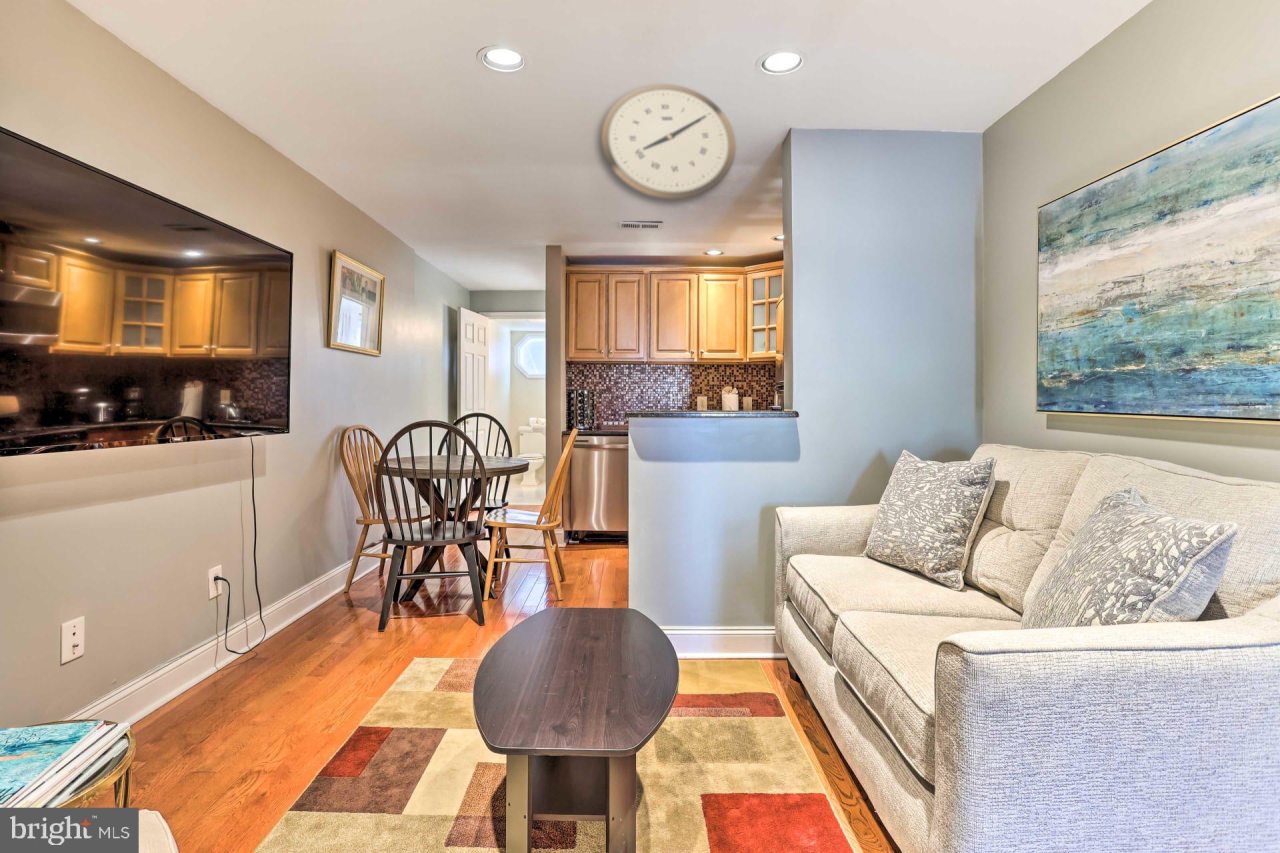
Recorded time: 8:10
